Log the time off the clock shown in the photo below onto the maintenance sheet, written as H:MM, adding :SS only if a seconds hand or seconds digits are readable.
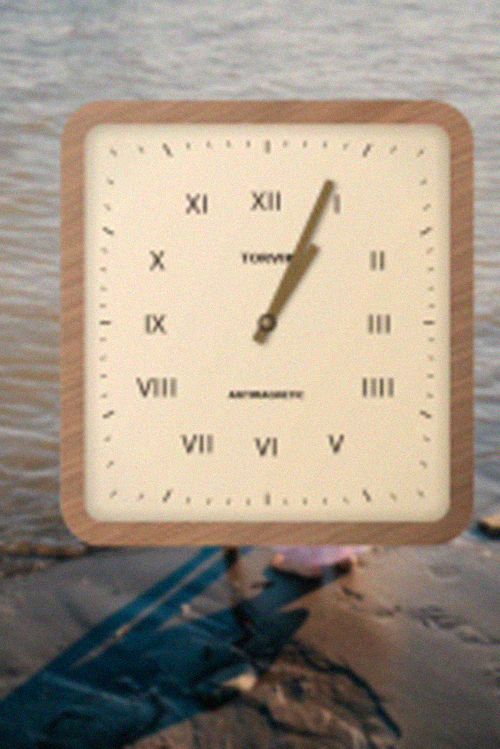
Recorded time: 1:04
